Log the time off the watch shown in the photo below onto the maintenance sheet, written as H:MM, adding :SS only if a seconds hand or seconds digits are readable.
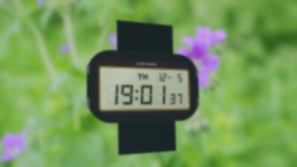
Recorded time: 19:01
